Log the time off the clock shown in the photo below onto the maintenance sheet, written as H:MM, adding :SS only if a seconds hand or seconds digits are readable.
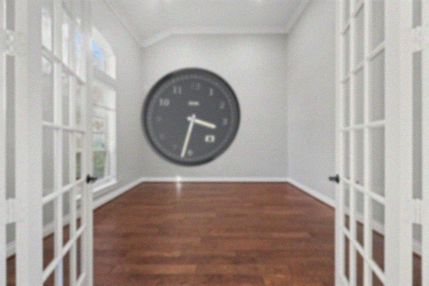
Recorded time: 3:32
